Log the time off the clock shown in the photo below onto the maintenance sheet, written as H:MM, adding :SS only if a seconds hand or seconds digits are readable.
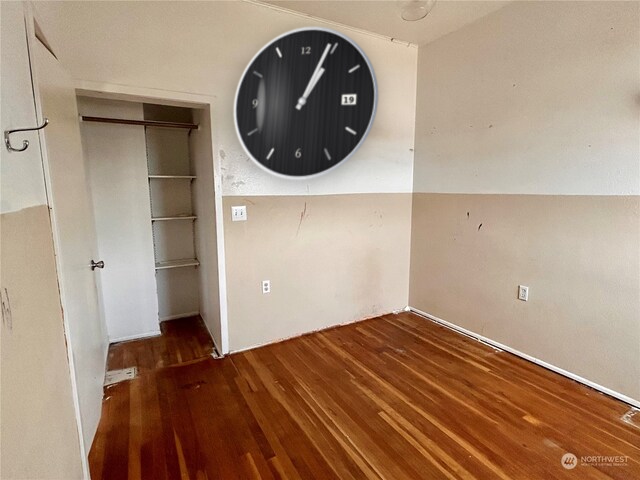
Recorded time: 1:04
